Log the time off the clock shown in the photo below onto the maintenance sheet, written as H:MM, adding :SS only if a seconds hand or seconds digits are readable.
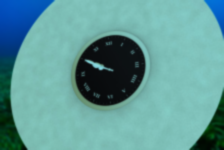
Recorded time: 9:50
